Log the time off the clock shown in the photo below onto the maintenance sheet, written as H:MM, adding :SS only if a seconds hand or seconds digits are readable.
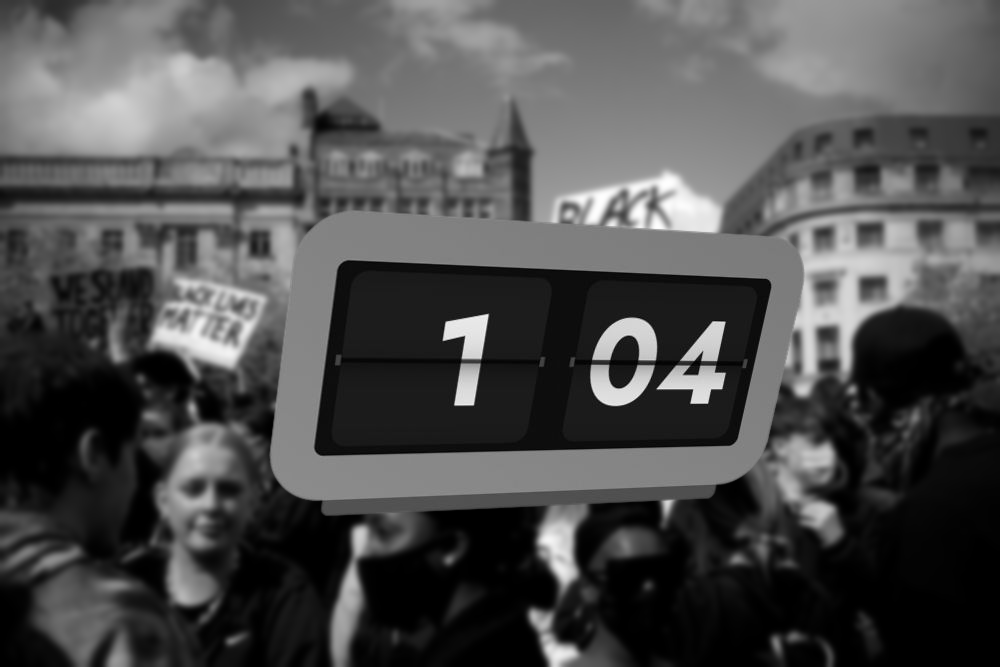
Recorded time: 1:04
